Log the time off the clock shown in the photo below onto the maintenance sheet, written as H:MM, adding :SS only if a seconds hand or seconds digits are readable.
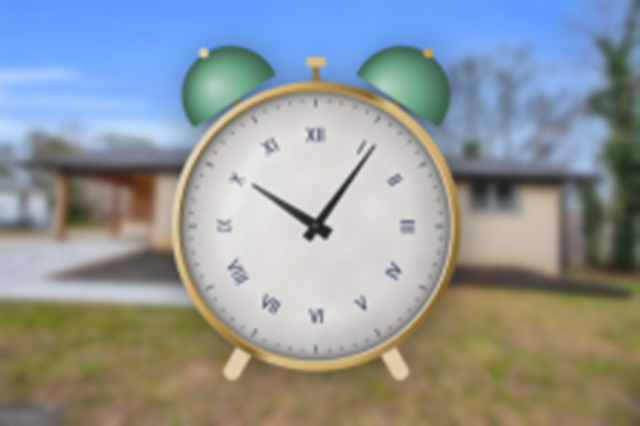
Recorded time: 10:06
